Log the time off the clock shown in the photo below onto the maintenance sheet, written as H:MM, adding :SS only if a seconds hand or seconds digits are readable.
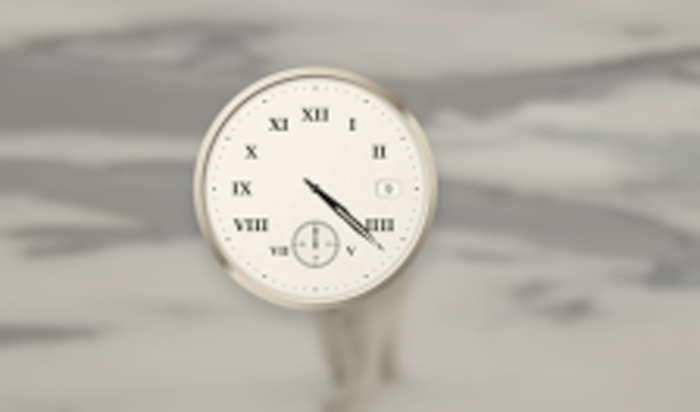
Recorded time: 4:22
